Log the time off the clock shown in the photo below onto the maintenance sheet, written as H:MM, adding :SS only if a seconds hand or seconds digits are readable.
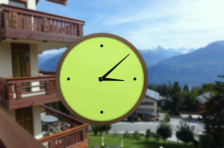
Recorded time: 3:08
